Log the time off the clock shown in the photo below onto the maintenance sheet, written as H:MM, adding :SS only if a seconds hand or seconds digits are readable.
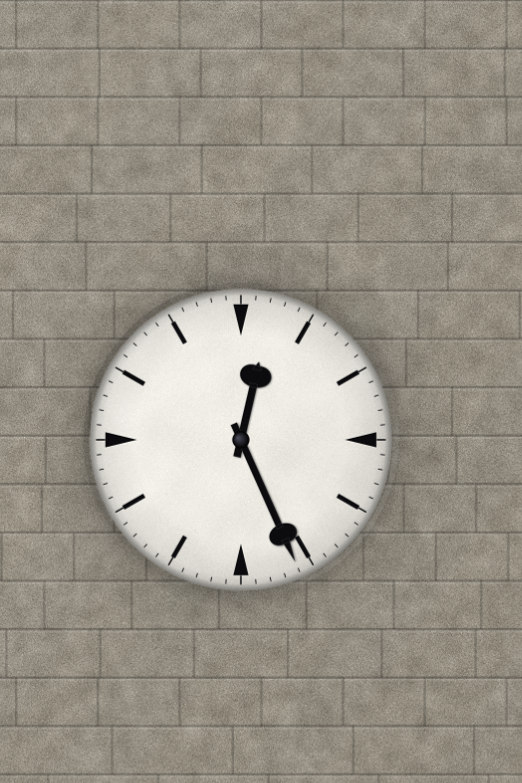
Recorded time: 12:26
